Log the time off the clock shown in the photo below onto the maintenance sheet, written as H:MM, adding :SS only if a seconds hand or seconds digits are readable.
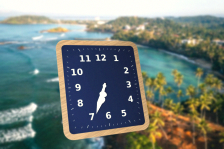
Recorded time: 6:34
